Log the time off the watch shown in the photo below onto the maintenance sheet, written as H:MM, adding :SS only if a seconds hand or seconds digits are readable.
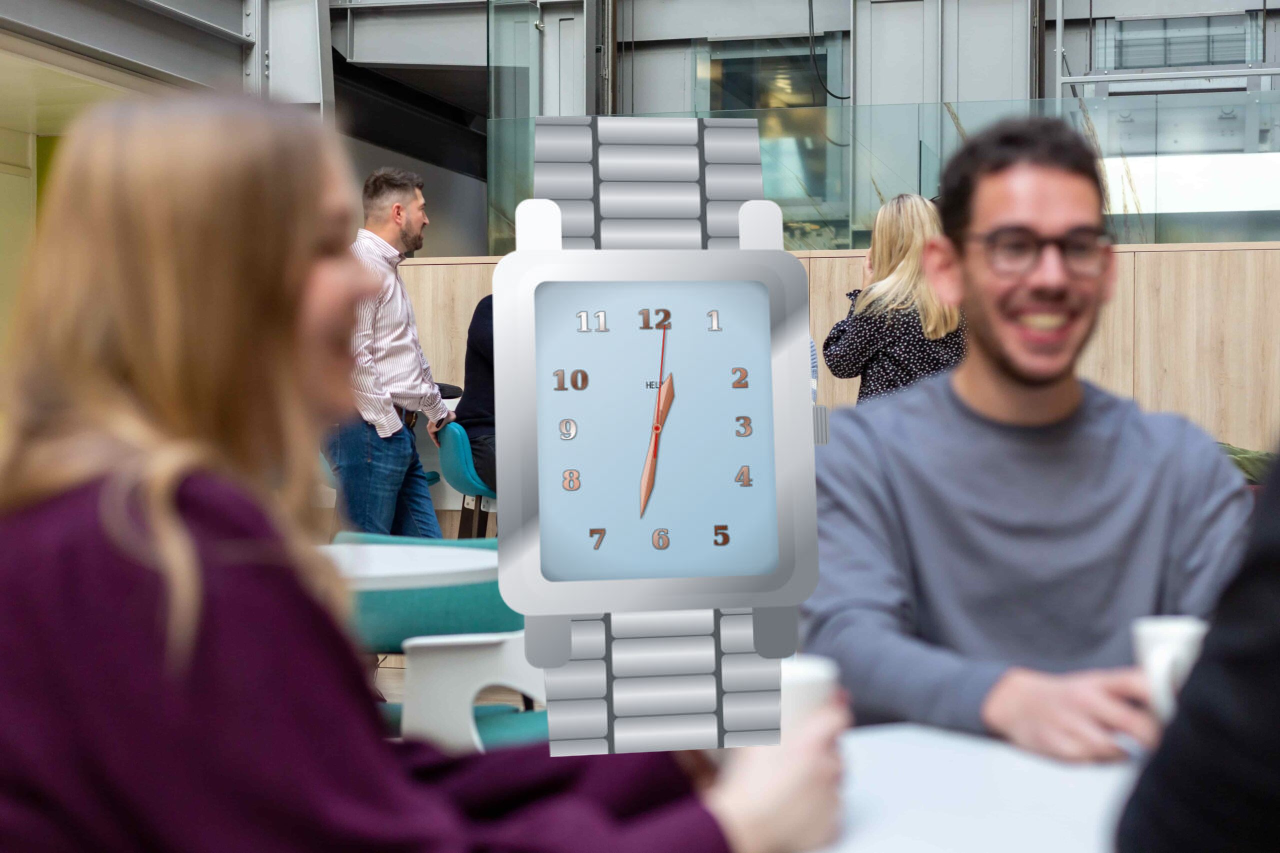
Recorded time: 12:32:01
